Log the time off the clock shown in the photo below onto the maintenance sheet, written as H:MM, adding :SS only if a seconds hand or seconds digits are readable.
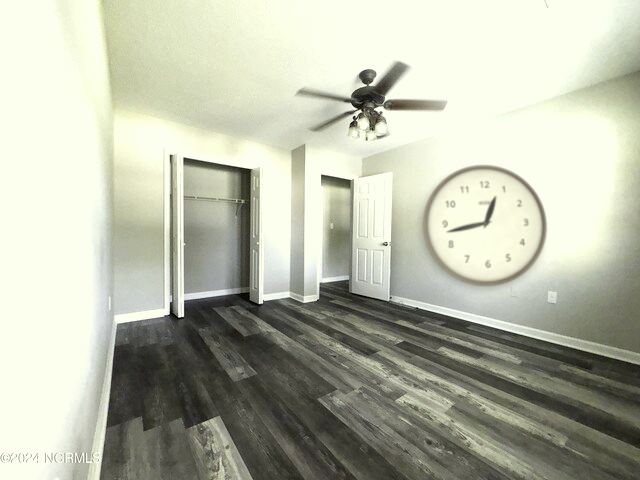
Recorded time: 12:43
